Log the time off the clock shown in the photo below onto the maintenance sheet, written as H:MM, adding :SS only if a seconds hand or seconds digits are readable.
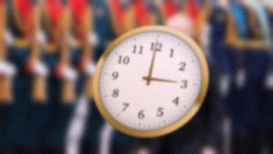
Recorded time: 3:00
